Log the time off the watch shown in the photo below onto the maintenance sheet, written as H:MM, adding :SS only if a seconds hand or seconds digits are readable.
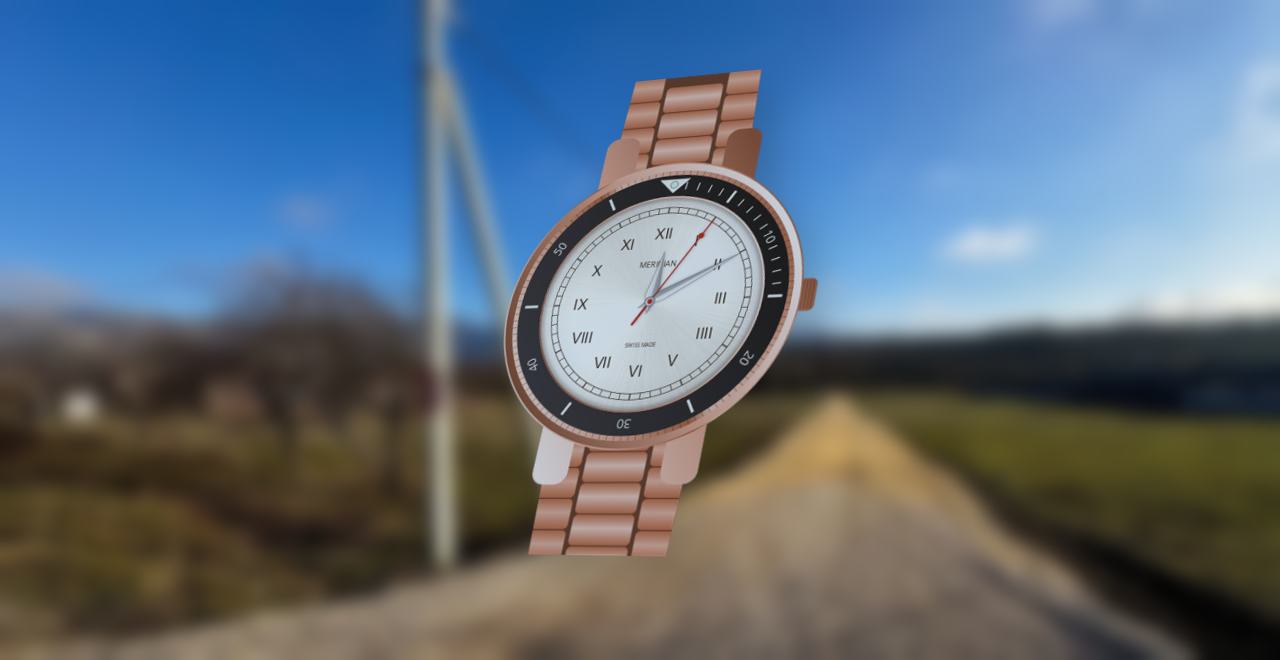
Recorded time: 12:10:05
